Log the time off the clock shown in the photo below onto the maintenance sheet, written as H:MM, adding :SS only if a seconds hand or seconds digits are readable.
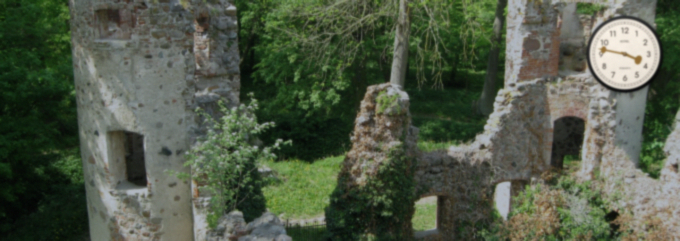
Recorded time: 3:47
